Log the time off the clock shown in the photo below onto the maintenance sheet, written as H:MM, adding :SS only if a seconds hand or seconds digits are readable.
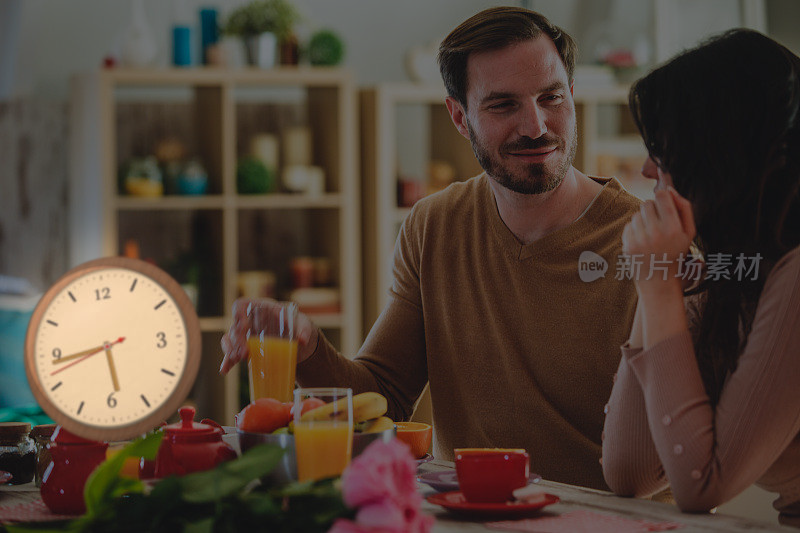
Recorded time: 5:43:42
